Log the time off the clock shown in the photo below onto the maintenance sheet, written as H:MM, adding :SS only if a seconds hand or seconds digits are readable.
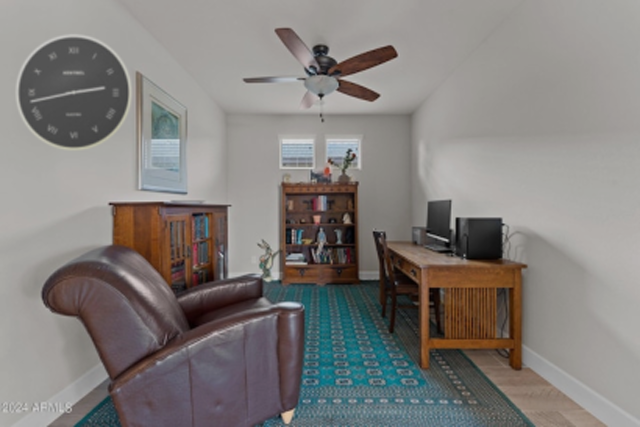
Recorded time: 2:43
